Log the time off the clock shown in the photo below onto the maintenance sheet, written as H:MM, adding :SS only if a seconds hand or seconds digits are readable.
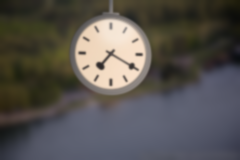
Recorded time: 7:20
